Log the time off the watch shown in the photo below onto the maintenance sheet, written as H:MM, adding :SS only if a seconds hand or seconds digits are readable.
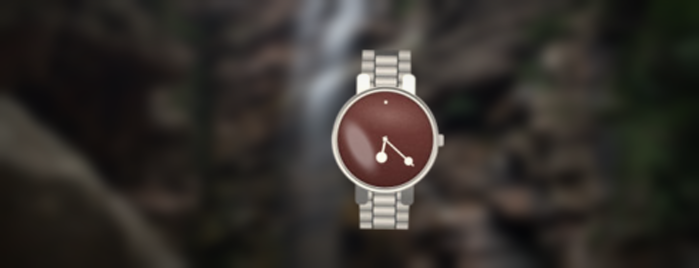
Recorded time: 6:22
